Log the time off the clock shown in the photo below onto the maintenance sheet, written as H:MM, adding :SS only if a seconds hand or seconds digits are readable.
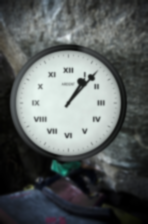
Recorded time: 1:07
